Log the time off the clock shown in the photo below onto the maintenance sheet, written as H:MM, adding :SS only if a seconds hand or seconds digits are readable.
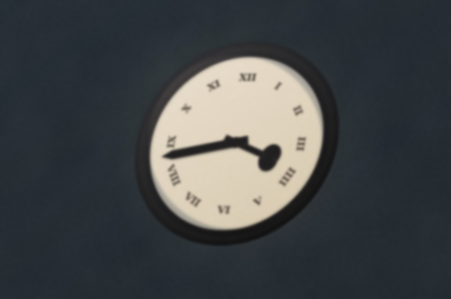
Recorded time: 3:43
